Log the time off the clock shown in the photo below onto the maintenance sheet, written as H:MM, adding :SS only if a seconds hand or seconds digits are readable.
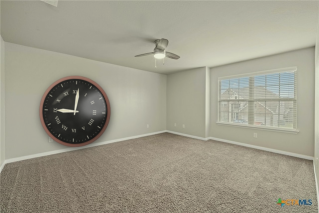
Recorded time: 9:01
